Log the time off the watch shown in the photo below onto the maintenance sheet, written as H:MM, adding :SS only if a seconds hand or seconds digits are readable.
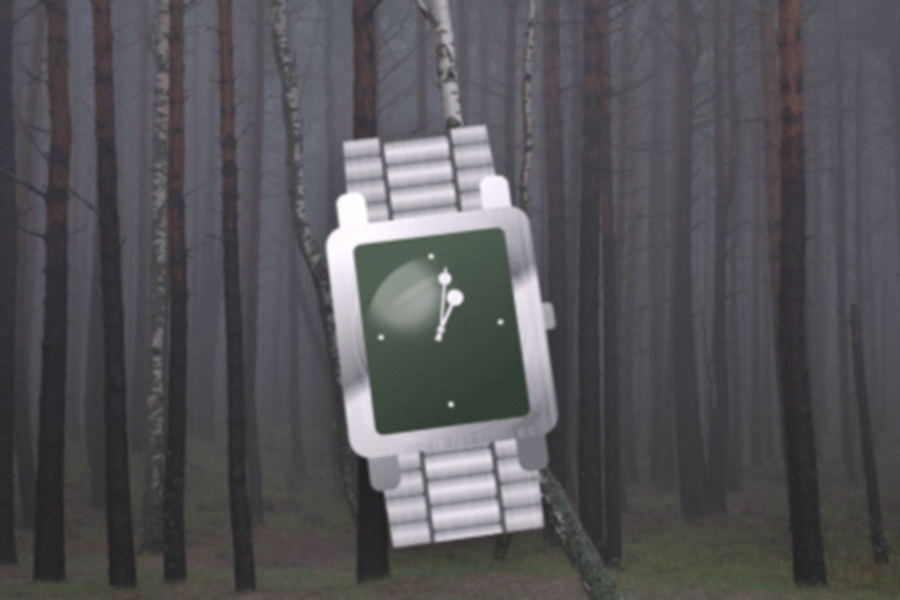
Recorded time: 1:02
